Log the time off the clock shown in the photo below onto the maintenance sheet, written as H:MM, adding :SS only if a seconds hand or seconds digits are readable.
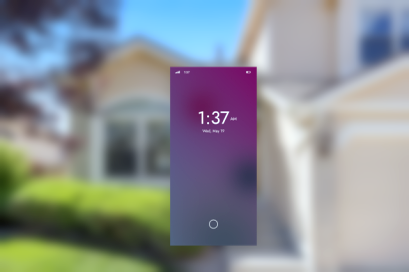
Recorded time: 1:37
